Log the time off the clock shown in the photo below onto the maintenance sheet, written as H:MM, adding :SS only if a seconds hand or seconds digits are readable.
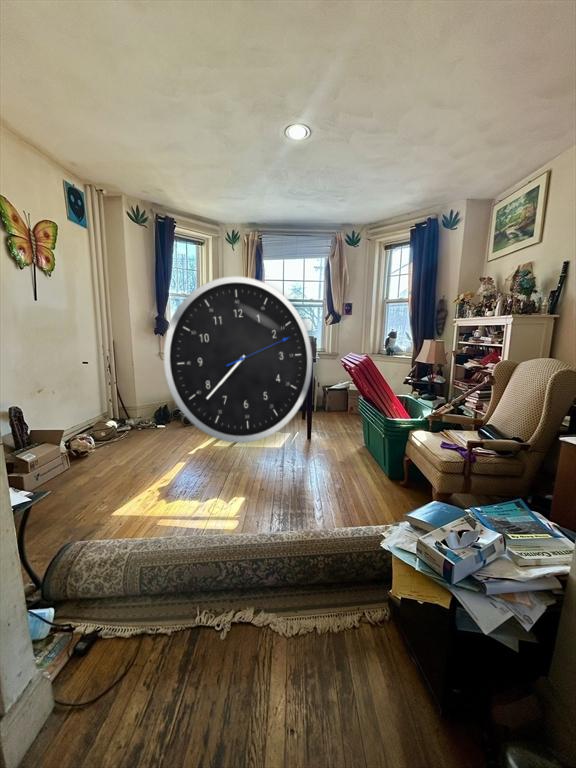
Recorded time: 7:38:12
